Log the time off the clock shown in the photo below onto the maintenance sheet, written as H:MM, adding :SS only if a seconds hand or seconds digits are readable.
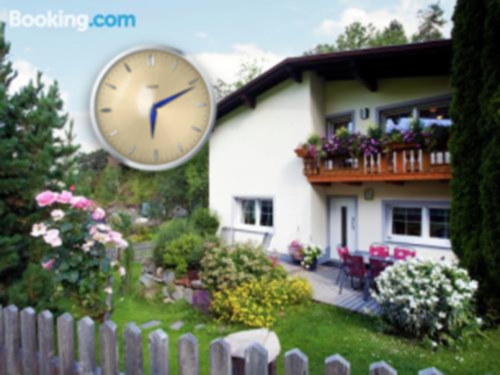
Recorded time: 6:11
